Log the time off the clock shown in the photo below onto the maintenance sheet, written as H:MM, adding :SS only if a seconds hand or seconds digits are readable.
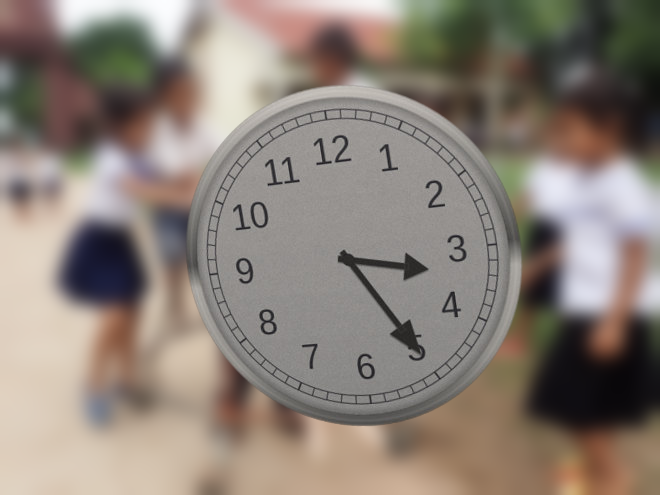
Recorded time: 3:25
